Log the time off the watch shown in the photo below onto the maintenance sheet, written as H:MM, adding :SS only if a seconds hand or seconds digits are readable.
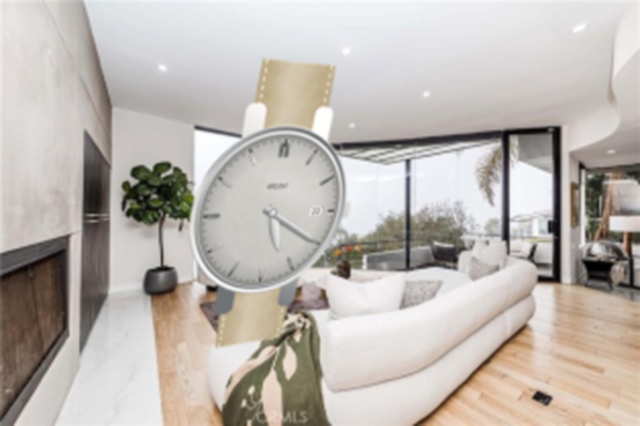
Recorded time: 5:20
